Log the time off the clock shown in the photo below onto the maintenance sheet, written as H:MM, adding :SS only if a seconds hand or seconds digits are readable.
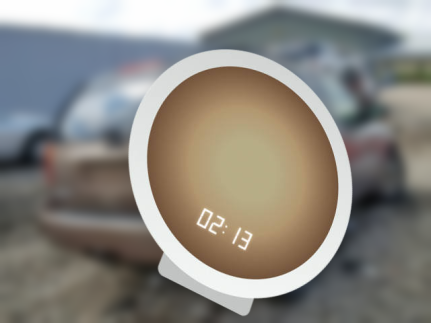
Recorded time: 2:13
